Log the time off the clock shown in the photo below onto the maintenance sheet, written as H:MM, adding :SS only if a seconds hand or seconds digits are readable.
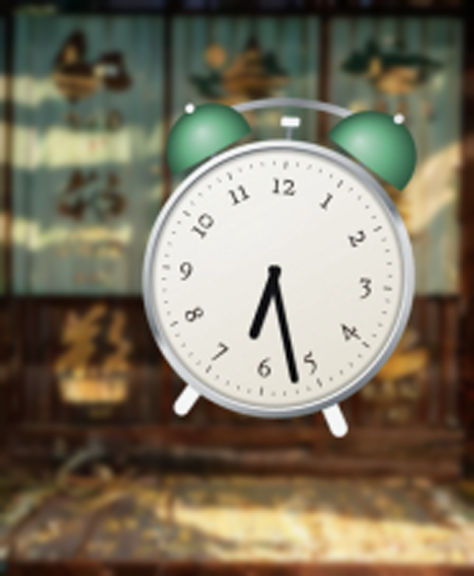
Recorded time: 6:27
